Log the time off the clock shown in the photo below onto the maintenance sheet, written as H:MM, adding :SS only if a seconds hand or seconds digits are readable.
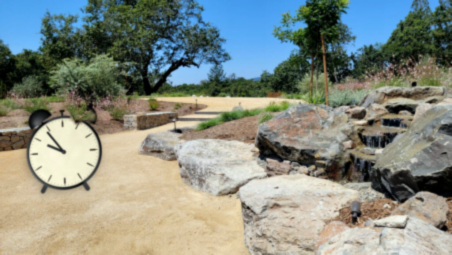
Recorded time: 9:54
